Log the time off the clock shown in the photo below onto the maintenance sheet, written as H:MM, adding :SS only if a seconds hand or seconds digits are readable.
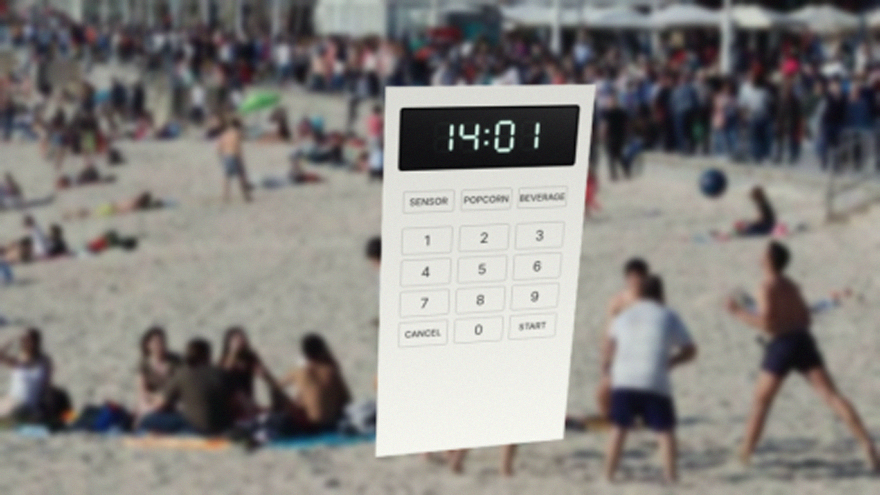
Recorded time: 14:01
